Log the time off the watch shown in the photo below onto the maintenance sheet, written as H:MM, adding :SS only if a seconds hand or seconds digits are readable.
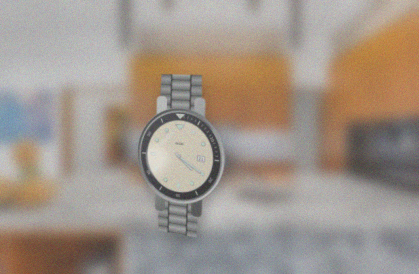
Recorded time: 4:20
